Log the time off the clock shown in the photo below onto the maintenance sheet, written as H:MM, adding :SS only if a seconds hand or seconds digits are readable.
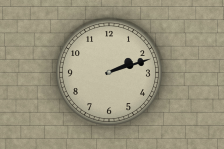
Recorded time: 2:12
